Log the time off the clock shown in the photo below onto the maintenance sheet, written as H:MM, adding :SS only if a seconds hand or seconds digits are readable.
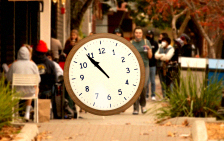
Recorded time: 10:54
